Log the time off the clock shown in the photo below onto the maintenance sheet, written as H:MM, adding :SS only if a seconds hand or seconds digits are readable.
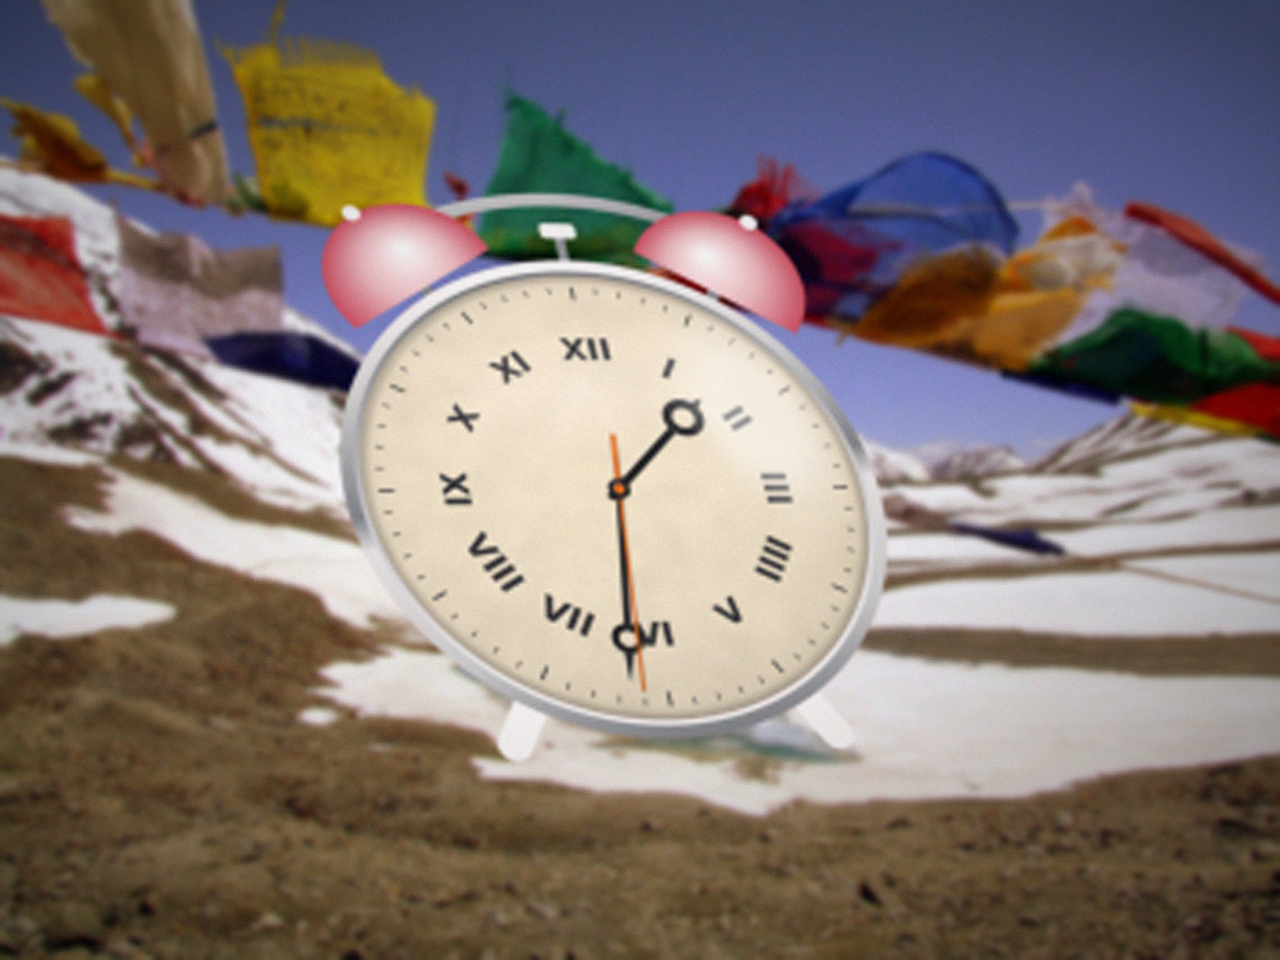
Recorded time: 1:31:31
